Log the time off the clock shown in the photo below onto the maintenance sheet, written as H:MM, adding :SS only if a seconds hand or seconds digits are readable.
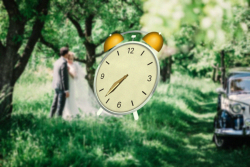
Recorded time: 7:37
